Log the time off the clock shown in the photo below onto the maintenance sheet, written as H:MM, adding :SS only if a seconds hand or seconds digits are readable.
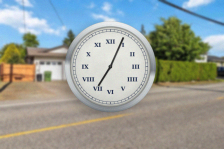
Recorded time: 7:04
